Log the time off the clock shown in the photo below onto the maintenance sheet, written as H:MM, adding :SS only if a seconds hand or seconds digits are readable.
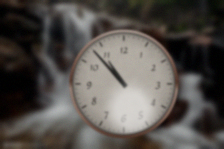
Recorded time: 10:53
